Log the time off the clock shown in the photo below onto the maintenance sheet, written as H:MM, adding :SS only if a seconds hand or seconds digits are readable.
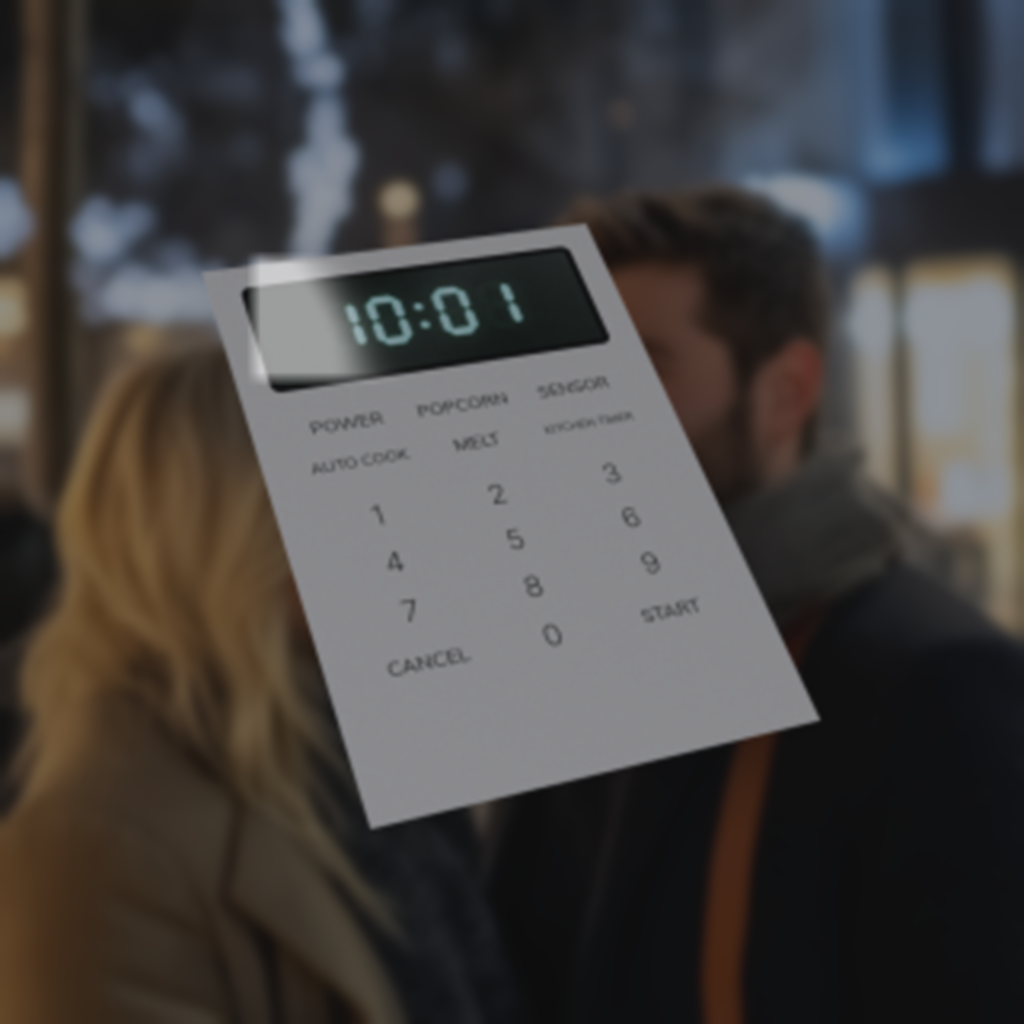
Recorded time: 10:01
